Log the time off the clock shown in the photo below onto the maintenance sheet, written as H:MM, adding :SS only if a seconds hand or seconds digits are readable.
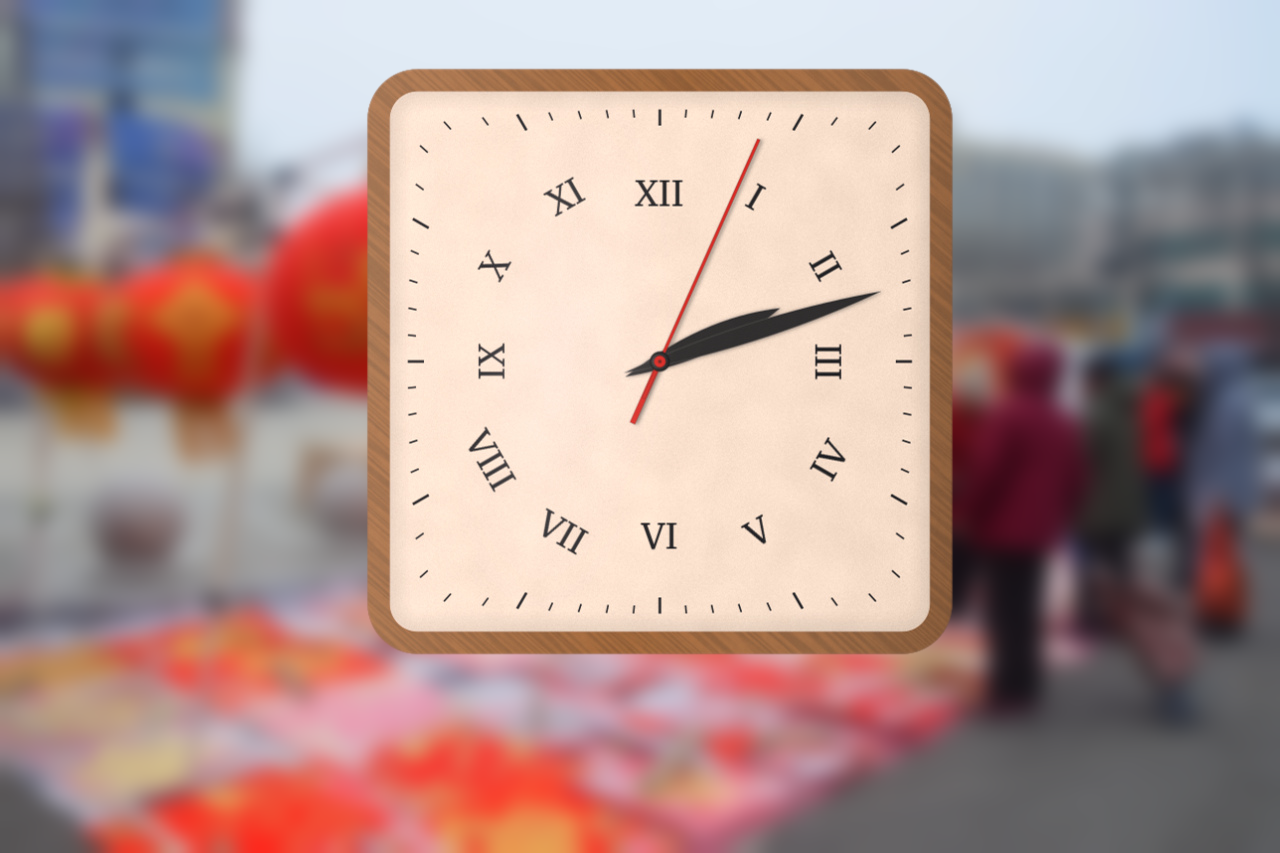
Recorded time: 2:12:04
